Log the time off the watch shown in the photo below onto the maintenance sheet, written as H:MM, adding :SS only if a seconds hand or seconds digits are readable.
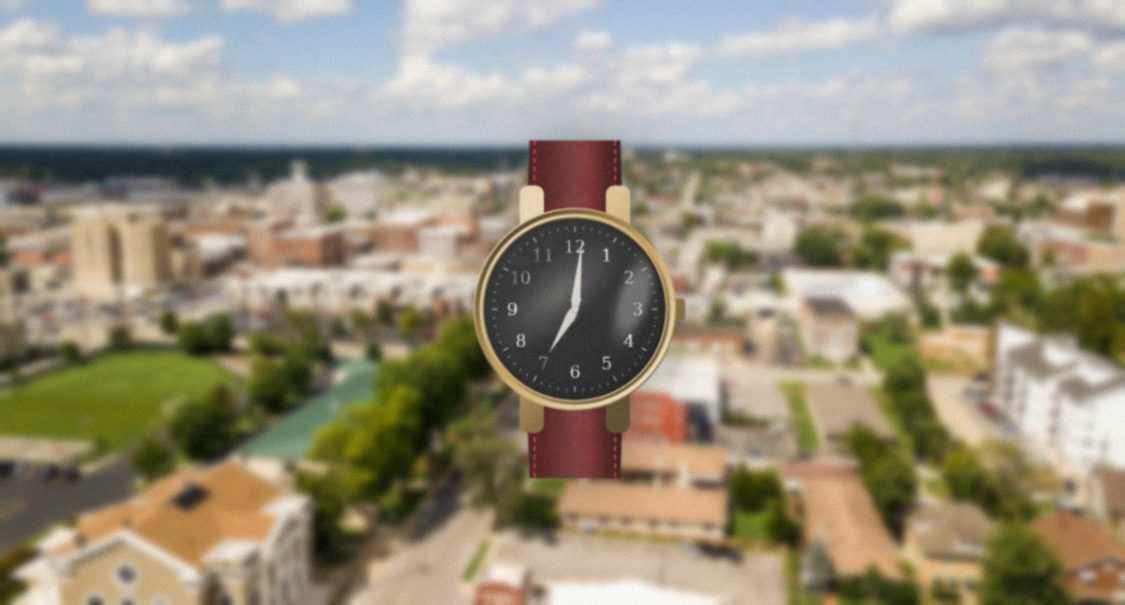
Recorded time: 7:01
